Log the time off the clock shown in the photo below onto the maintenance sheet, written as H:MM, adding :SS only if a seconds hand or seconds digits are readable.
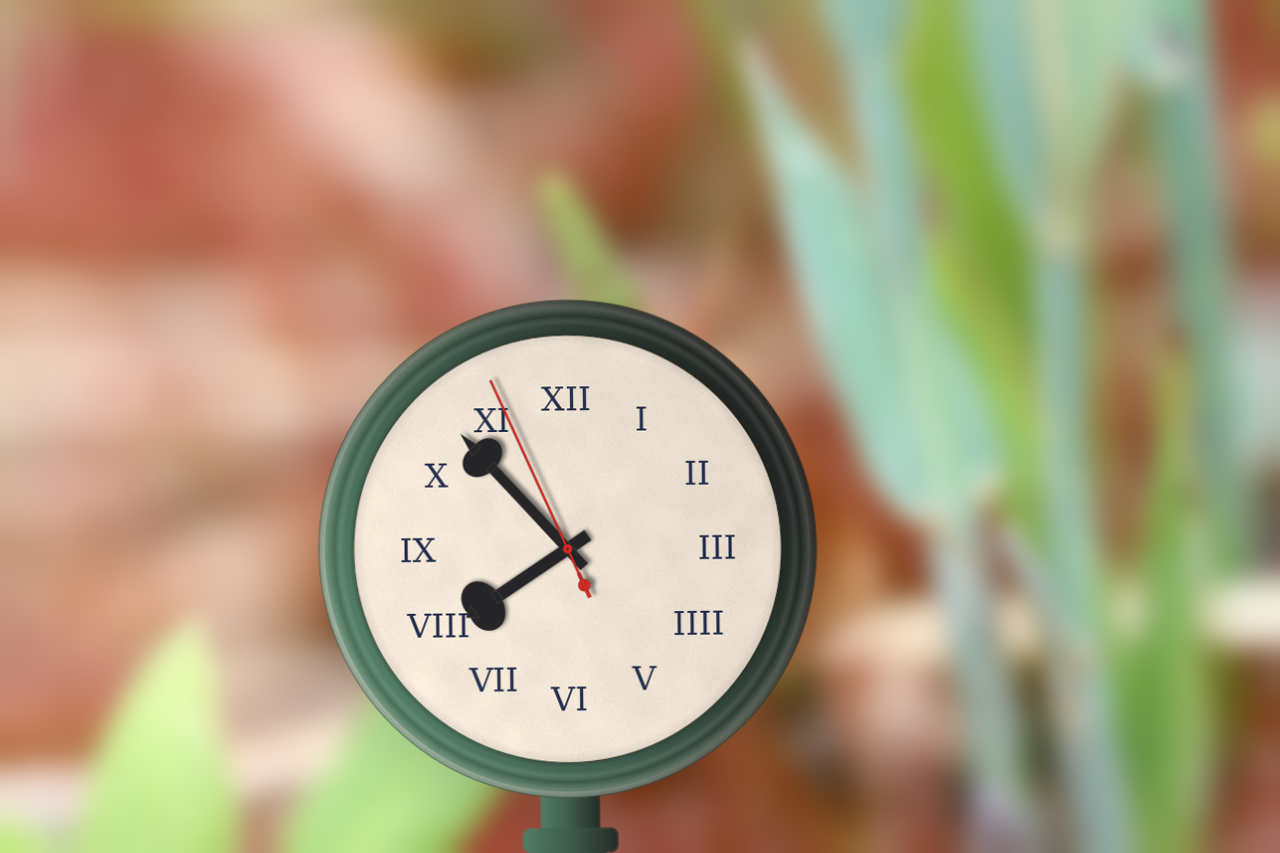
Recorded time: 7:52:56
